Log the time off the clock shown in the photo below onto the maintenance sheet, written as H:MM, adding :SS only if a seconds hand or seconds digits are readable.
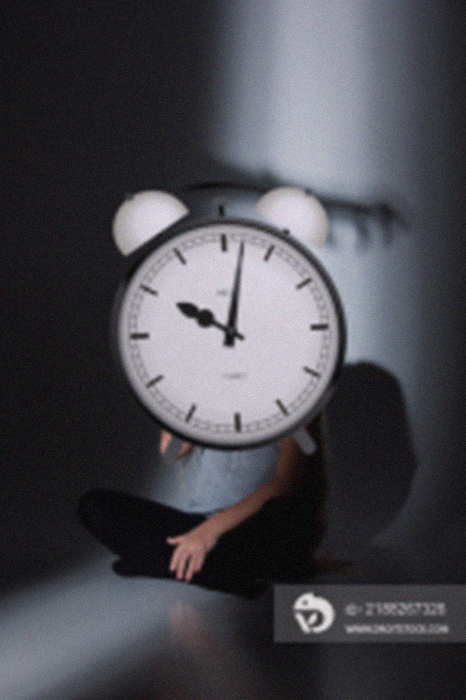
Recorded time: 10:02
